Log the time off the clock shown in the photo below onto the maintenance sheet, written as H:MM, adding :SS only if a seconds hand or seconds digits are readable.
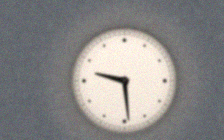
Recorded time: 9:29
